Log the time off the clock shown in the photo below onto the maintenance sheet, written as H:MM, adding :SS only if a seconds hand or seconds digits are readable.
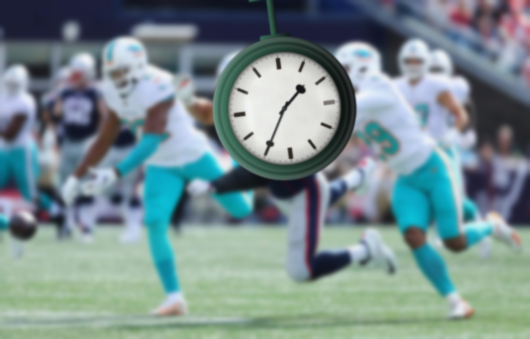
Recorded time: 1:35
